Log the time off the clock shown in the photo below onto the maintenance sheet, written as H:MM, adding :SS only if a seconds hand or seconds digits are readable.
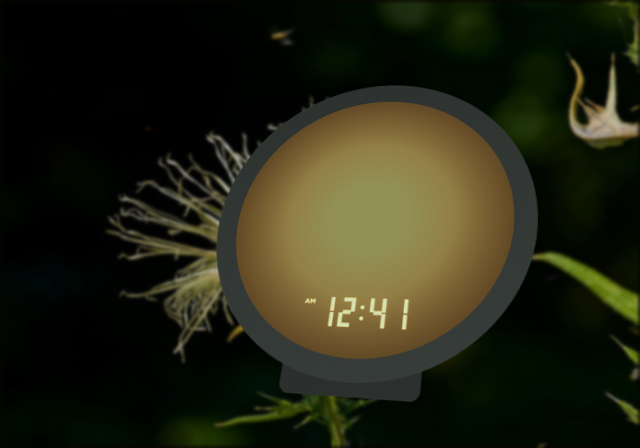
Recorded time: 12:41
